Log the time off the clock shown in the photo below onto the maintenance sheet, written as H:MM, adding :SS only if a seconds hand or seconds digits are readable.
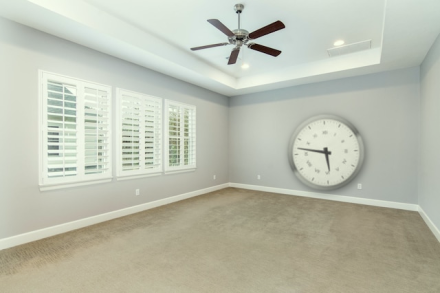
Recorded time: 5:47
